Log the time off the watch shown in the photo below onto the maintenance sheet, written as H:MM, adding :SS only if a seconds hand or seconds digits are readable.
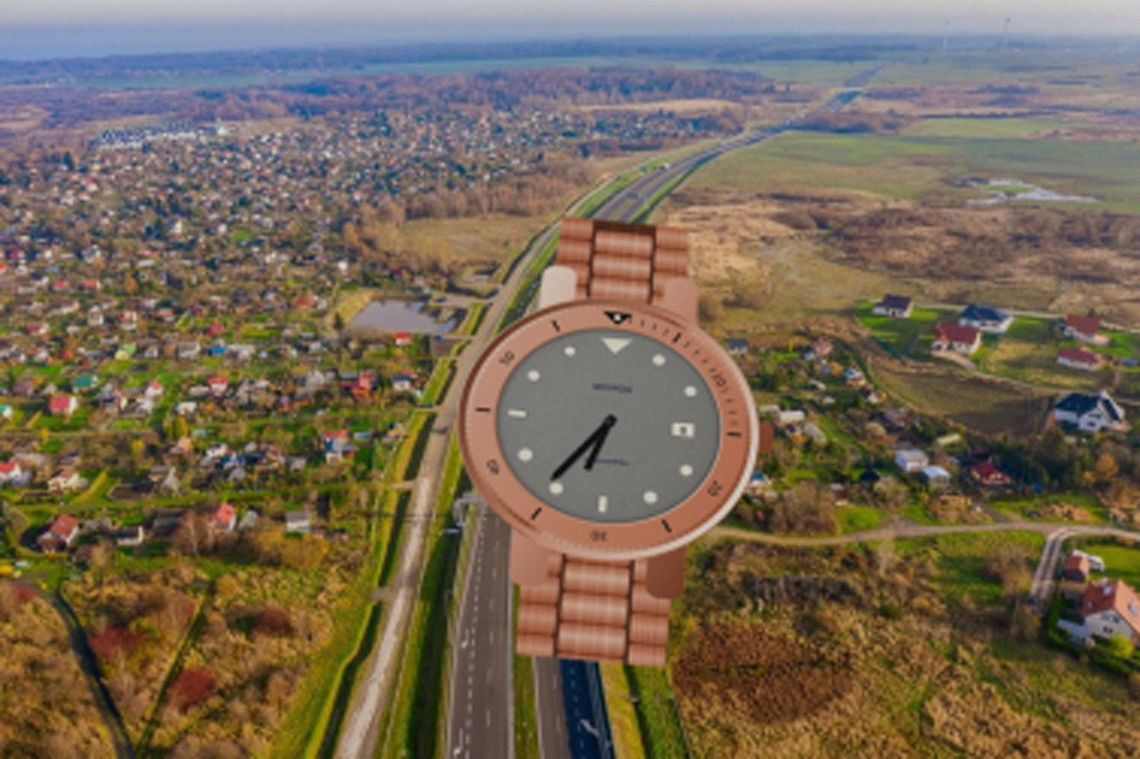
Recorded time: 6:36
